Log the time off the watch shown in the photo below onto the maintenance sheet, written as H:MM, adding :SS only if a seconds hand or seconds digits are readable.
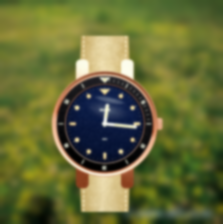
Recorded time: 12:16
